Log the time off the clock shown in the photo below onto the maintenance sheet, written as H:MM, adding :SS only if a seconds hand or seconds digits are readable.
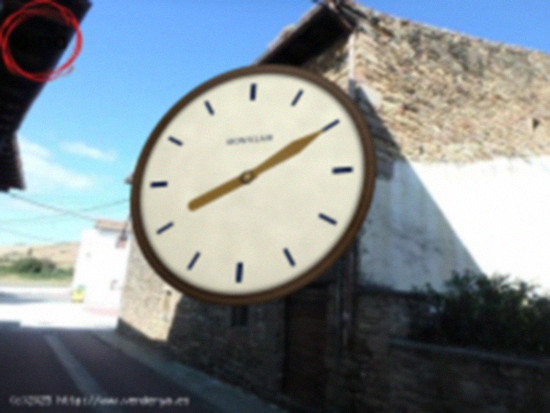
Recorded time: 8:10
